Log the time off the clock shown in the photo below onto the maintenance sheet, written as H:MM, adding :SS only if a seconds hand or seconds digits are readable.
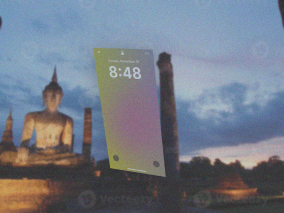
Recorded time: 8:48
